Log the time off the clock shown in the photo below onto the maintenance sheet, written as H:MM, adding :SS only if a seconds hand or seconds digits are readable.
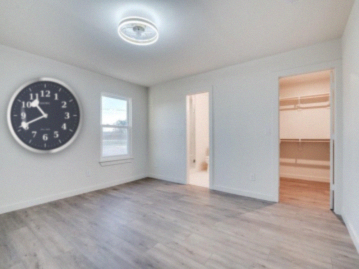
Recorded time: 10:41
